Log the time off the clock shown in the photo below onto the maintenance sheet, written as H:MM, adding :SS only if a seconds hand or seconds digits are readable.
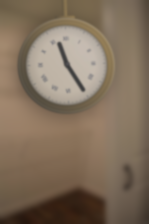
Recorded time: 11:25
